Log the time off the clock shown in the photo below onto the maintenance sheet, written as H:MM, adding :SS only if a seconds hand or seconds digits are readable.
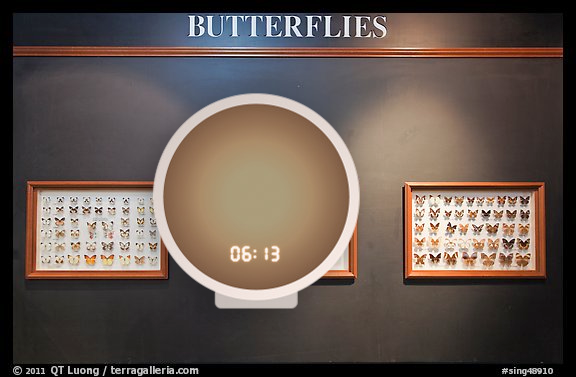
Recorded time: 6:13
